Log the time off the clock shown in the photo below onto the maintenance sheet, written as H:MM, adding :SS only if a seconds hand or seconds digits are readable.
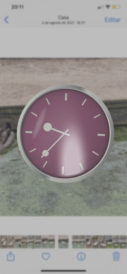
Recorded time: 9:37
